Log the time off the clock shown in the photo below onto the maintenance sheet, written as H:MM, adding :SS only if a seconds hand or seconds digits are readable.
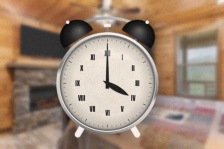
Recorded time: 4:00
